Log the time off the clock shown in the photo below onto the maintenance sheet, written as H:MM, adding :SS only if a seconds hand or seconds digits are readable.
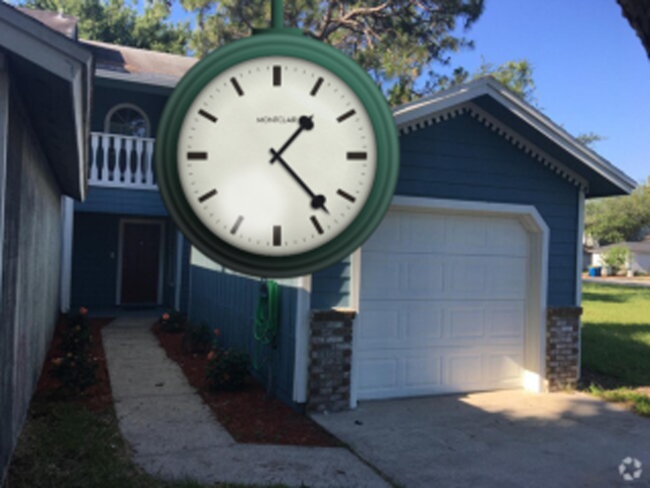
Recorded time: 1:23
